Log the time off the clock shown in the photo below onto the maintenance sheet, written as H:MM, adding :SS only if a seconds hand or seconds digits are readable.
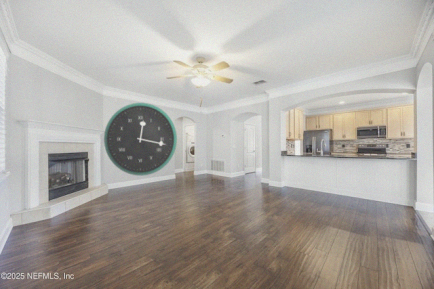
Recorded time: 12:17
